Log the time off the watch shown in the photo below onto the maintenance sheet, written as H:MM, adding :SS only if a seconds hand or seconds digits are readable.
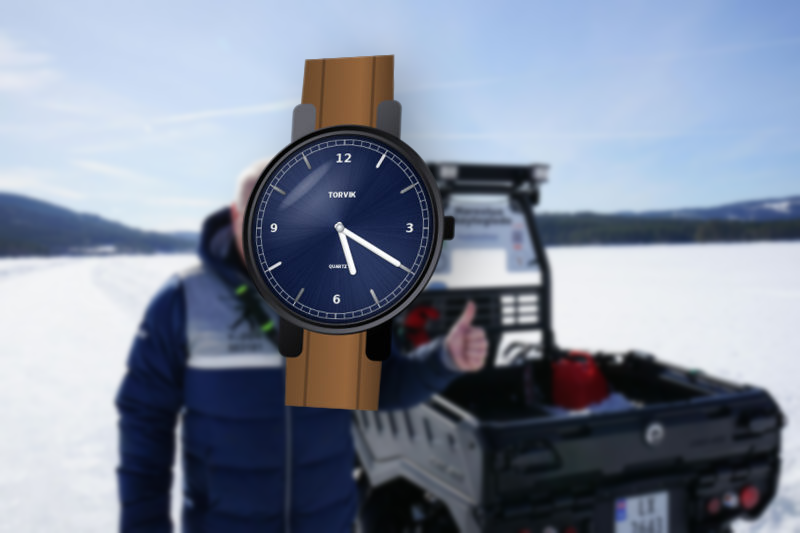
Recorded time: 5:20
